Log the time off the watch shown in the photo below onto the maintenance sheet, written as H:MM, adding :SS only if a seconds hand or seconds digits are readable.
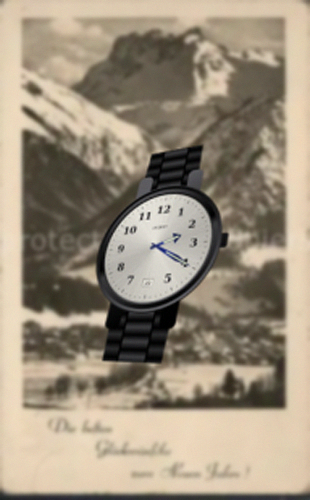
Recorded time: 2:20
